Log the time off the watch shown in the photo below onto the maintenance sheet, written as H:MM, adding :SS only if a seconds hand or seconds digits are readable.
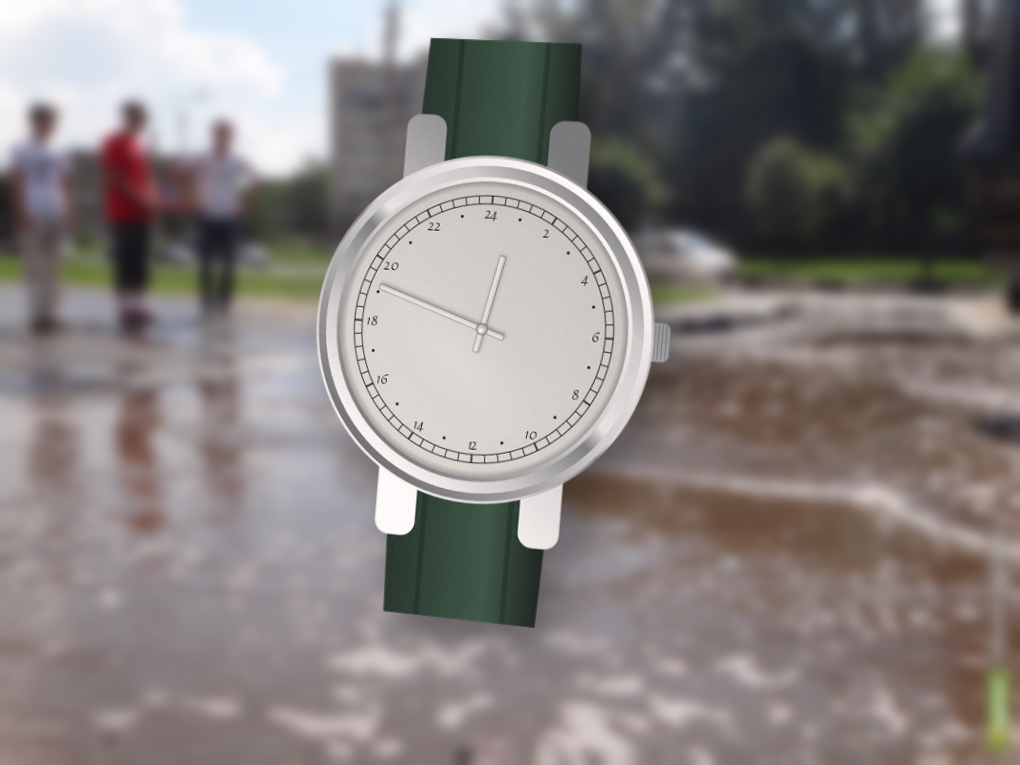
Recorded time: 0:48
